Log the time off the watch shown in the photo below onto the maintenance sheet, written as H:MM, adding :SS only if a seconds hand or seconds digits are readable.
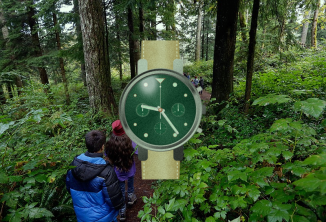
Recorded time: 9:24
